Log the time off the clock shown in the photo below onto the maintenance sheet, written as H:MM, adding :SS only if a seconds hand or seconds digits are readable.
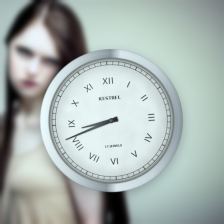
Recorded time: 8:42
